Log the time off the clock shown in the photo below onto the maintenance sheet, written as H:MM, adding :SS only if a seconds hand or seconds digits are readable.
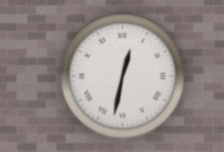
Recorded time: 12:32
